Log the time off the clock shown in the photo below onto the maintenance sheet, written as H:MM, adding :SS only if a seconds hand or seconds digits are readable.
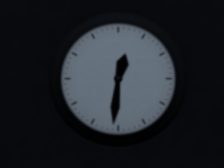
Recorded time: 12:31
